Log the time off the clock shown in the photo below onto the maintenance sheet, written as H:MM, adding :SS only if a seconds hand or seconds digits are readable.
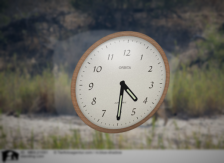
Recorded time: 4:30
